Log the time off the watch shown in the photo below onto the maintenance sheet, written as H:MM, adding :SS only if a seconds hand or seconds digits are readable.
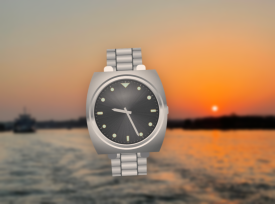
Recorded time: 9:26
